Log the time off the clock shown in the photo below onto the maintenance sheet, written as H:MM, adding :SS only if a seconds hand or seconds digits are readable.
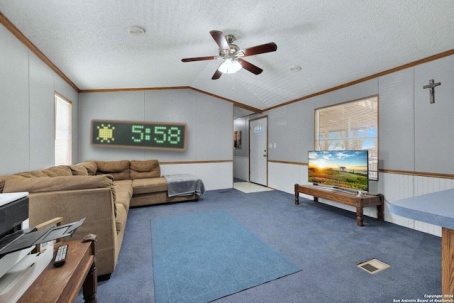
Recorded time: 5:58
